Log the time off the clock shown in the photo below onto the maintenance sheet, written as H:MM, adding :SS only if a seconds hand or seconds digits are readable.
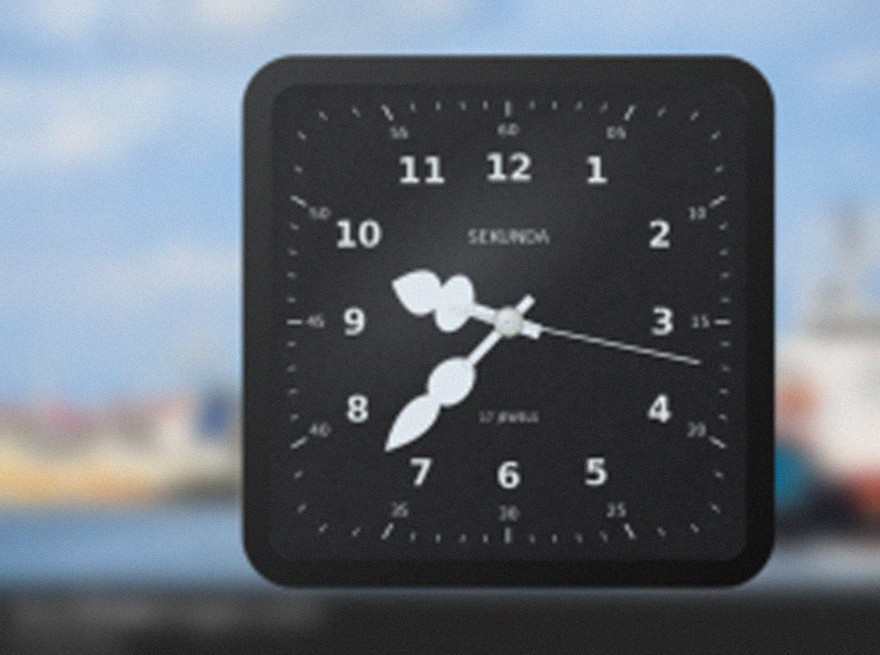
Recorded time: 9:37:17
